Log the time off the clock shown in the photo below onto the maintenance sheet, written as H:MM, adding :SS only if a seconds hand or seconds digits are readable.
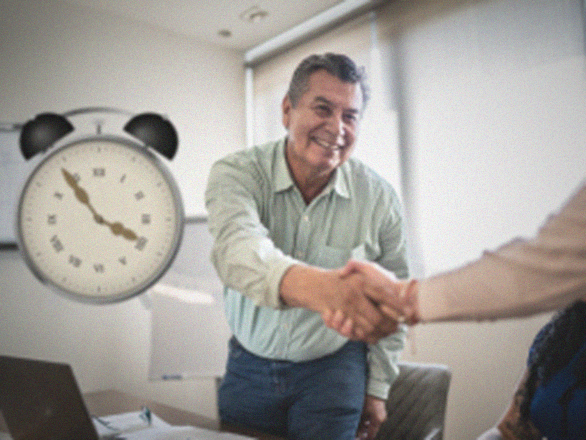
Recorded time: 3:54
